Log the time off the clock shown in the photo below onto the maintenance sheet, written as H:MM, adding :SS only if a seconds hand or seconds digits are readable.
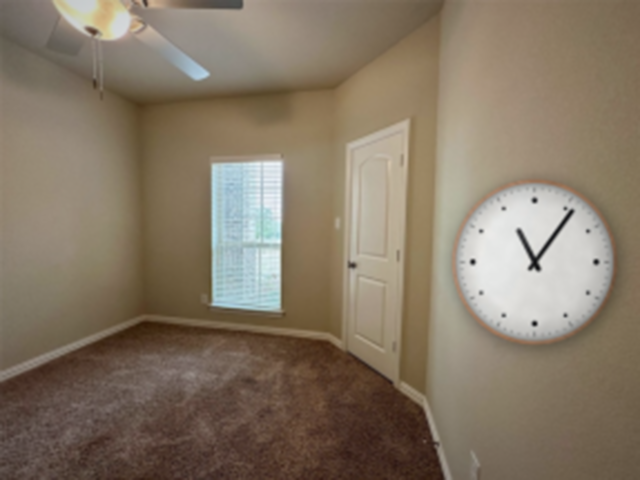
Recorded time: 11:06
